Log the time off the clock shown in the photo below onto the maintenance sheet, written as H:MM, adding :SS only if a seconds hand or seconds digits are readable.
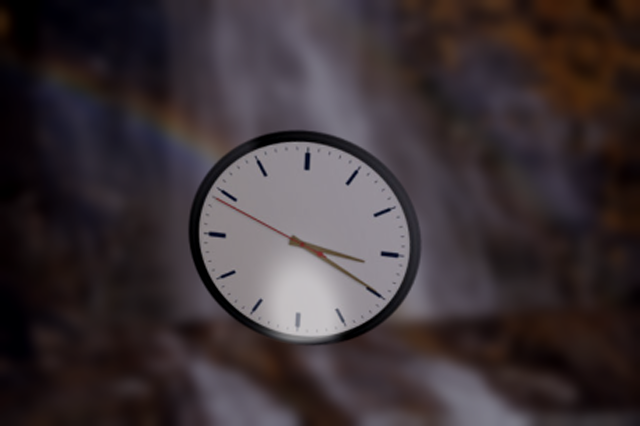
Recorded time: 3:19:49
